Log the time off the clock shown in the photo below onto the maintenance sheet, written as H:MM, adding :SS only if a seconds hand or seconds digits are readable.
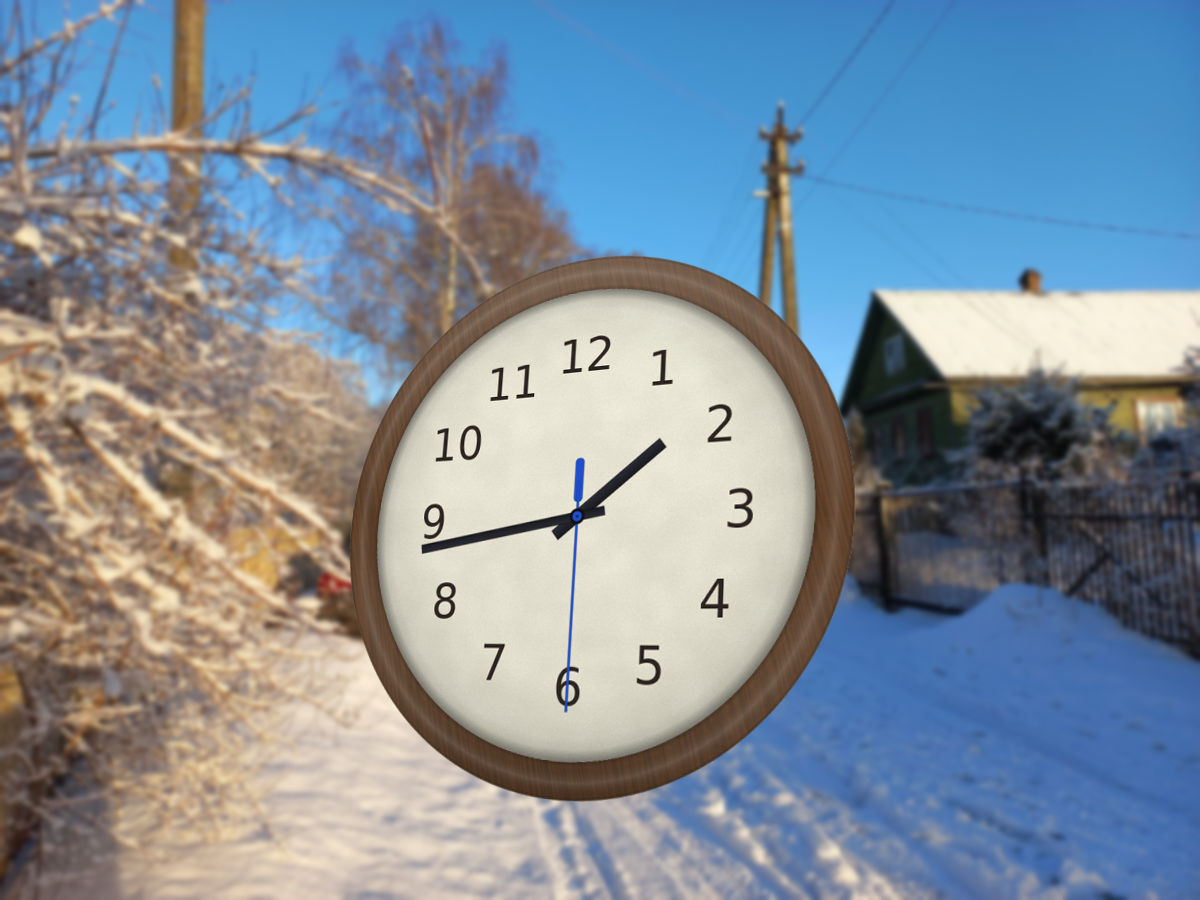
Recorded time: 1:43:30
